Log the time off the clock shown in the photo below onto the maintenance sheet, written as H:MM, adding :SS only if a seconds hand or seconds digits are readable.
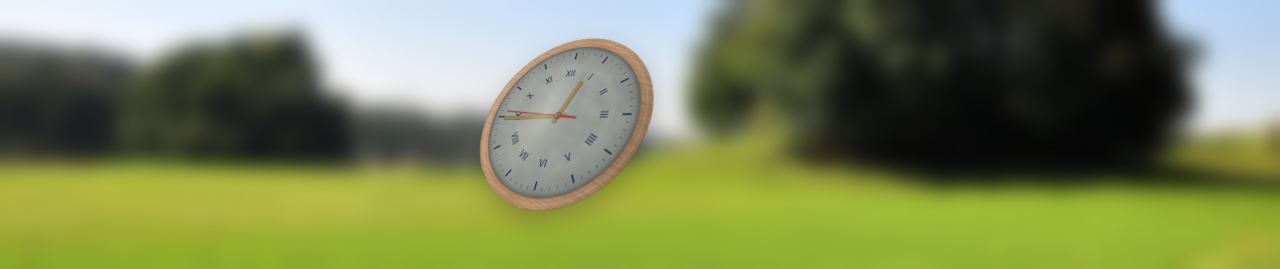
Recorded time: 12:44:46
